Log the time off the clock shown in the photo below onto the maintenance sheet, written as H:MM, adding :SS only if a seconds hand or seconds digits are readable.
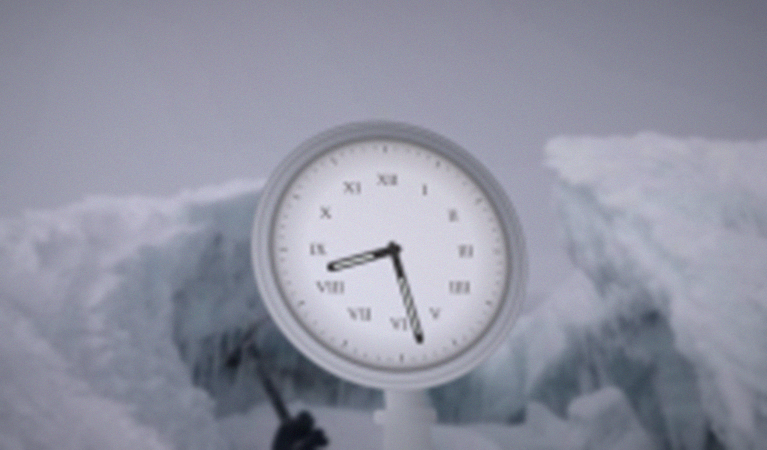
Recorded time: 8:28
